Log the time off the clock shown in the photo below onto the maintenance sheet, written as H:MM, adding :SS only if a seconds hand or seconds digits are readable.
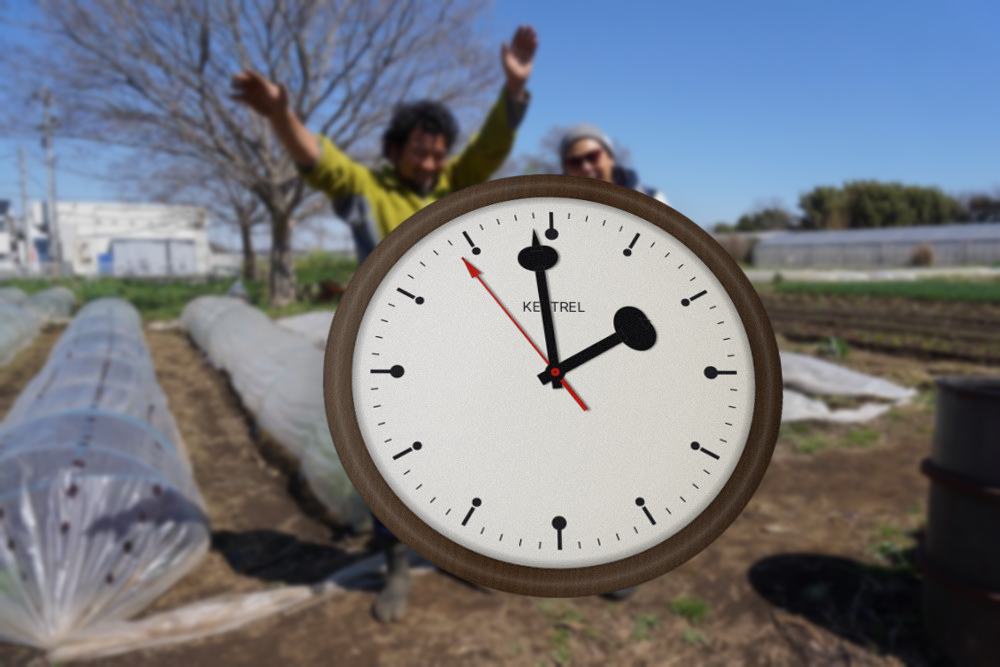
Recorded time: 1:58:54
